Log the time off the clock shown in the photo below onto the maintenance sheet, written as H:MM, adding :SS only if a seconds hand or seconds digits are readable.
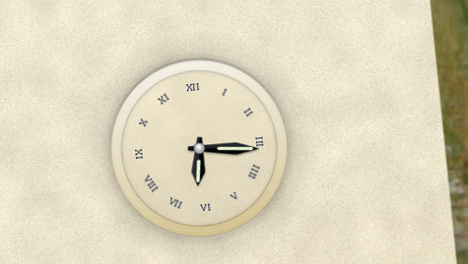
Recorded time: 6:16
